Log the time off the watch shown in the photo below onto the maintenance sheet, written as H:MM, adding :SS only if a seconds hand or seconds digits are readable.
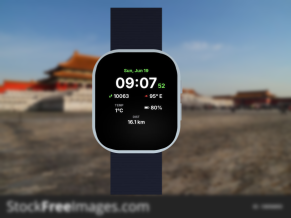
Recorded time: 9:07
